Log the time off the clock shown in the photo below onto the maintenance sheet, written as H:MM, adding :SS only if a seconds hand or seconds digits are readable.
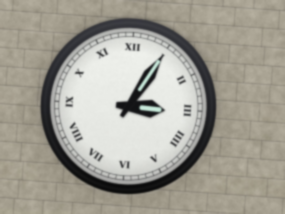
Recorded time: 3:05
